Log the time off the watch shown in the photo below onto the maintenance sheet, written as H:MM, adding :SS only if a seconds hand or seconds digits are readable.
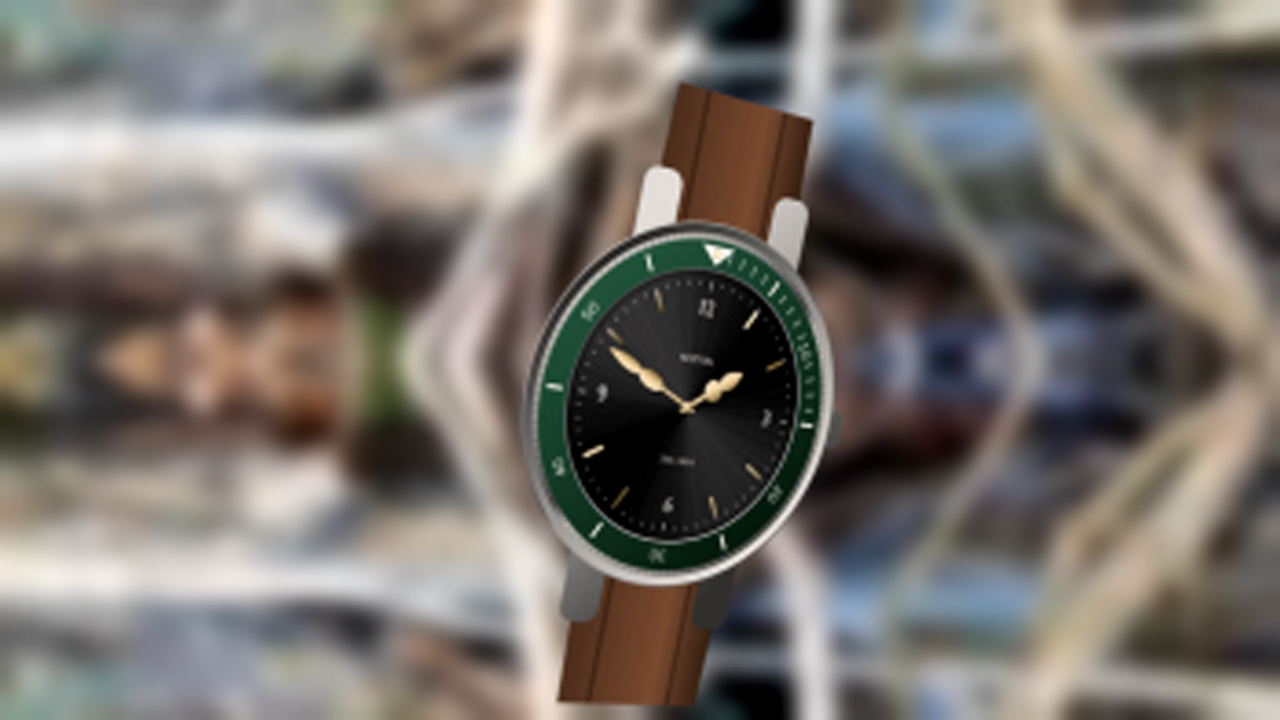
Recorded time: 1:49
